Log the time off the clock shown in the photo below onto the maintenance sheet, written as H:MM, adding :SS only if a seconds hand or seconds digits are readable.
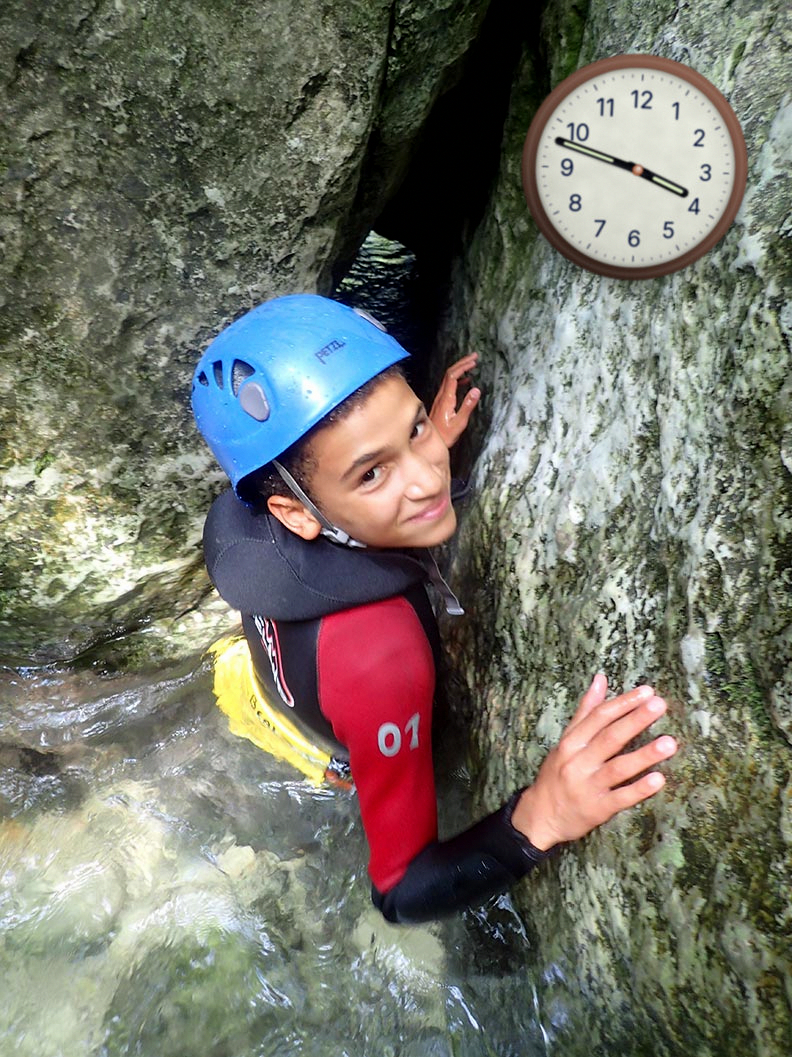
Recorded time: 3:48
